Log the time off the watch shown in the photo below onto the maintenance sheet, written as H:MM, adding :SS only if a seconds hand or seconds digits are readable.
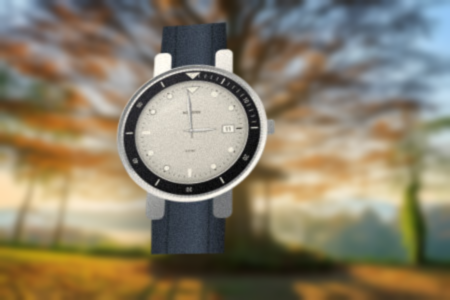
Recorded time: 2:59
